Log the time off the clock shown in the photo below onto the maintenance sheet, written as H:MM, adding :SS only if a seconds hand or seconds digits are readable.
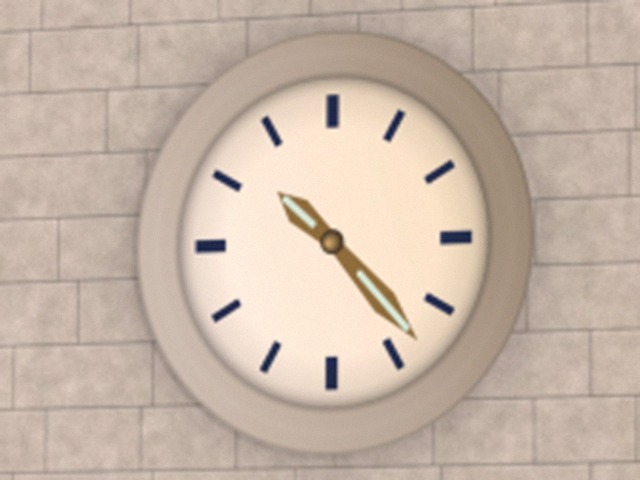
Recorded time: 10:23
